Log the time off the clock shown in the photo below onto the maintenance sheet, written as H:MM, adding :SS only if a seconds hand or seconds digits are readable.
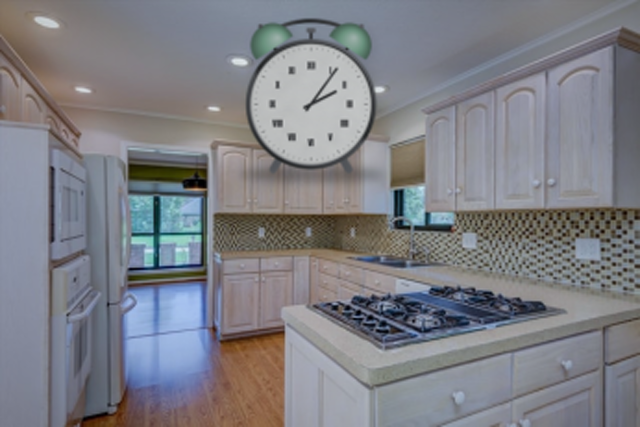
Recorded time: 2:06
